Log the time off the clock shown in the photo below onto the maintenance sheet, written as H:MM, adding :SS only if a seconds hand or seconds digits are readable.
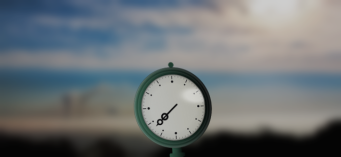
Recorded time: 7:38
